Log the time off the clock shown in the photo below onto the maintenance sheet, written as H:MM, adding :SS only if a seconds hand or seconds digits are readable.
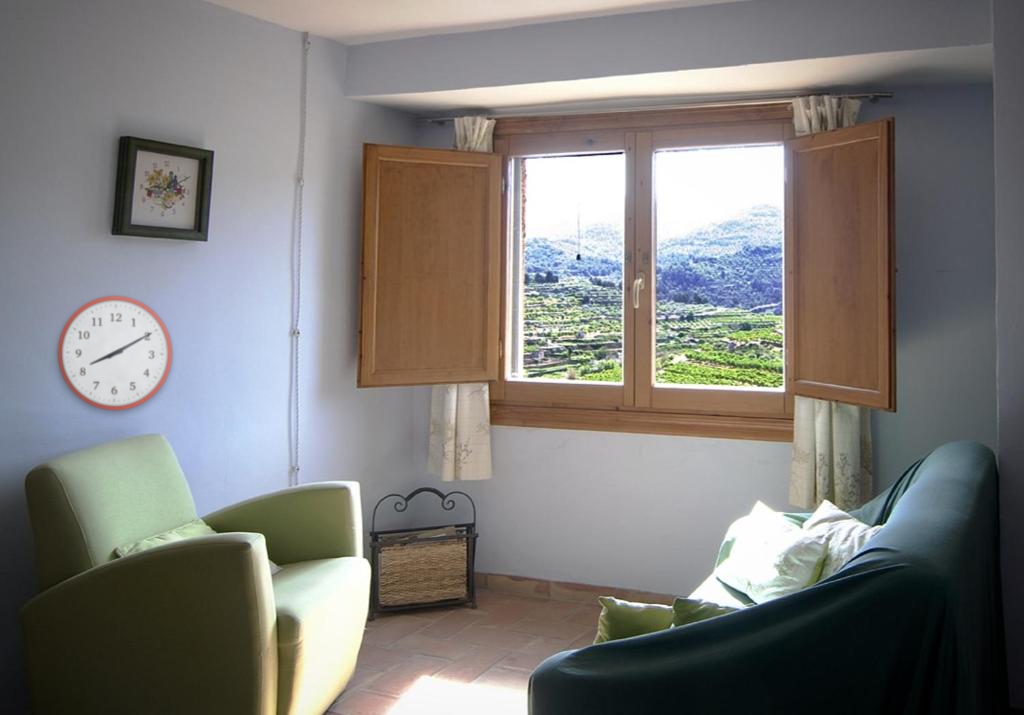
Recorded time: 8:10
